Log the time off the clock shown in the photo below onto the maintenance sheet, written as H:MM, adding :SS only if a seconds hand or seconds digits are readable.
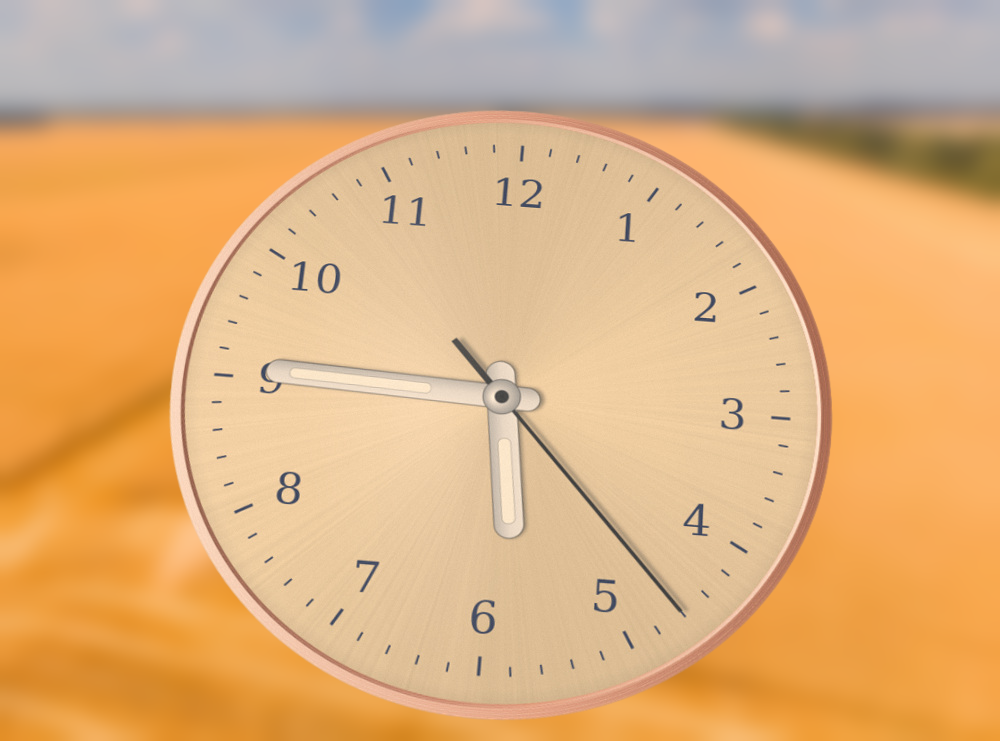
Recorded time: 5:45:23
